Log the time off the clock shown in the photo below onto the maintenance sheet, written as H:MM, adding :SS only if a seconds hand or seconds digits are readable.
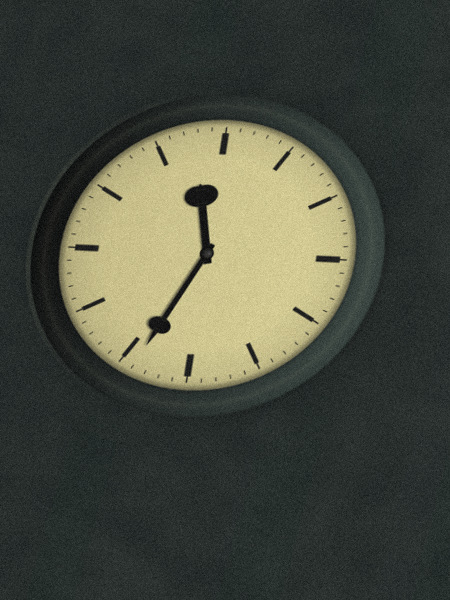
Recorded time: 11:34
